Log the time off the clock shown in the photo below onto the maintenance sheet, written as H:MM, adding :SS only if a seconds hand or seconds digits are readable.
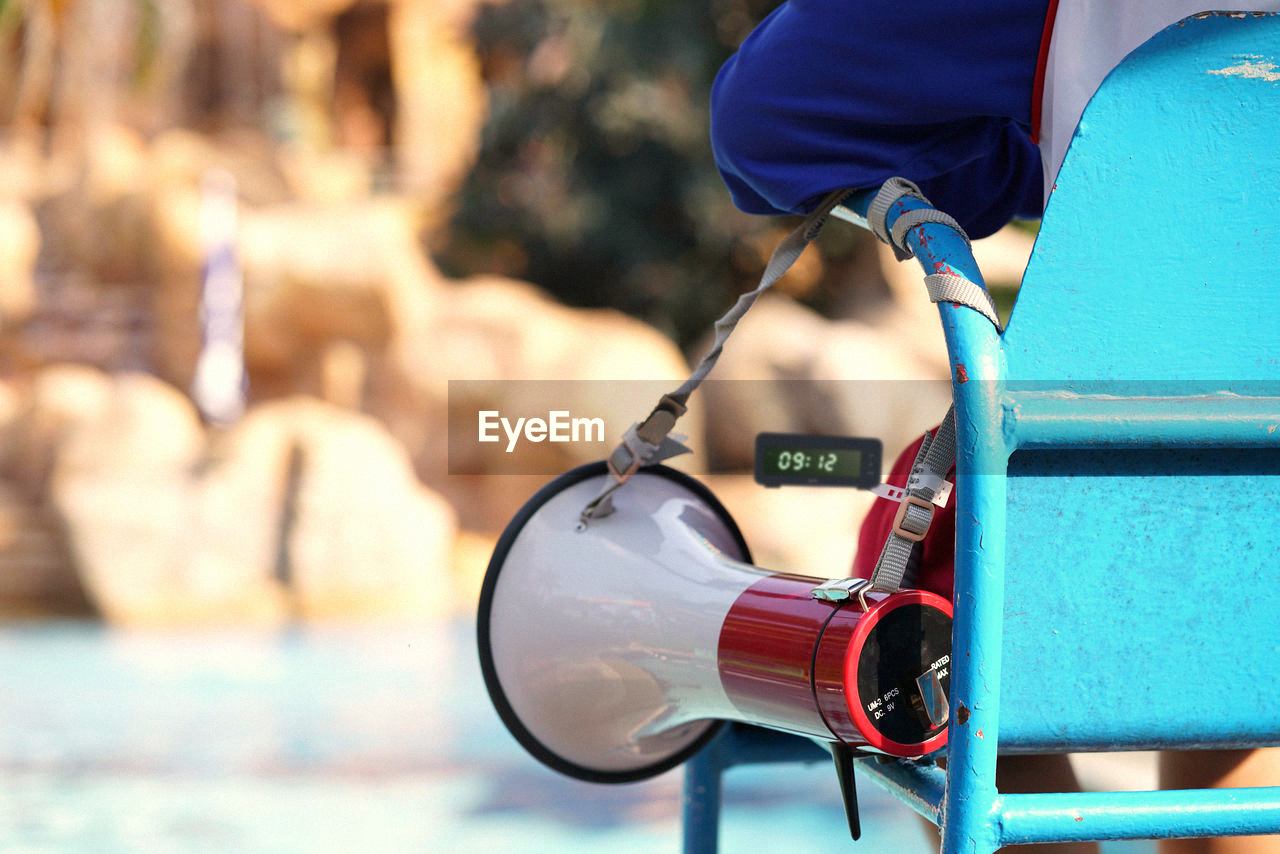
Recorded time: 9:12
